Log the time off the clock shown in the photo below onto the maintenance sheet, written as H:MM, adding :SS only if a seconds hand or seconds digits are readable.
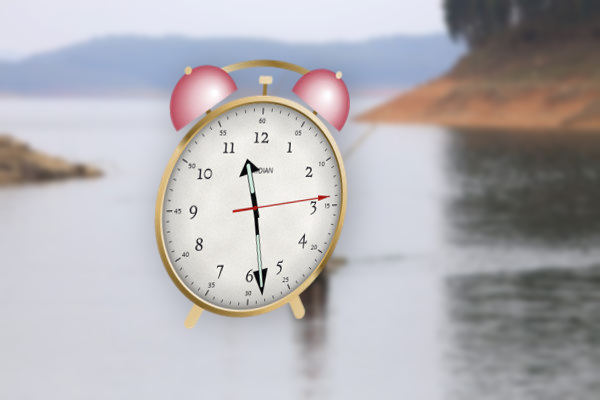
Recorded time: 11:28:14
